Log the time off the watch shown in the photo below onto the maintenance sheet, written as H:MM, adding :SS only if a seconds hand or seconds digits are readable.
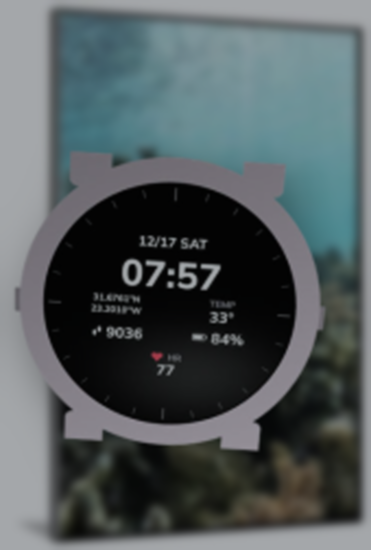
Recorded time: 7:57
